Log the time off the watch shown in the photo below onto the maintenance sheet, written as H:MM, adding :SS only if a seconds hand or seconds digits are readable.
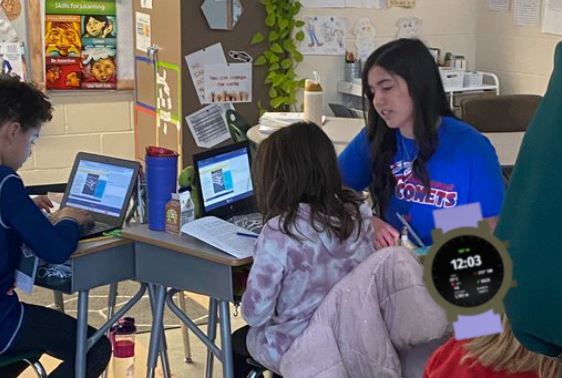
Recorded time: 12:03
